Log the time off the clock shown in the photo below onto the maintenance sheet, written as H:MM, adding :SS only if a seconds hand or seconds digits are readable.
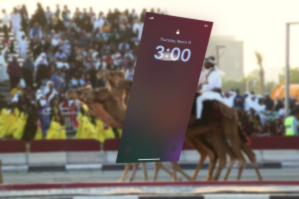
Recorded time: 3:00
